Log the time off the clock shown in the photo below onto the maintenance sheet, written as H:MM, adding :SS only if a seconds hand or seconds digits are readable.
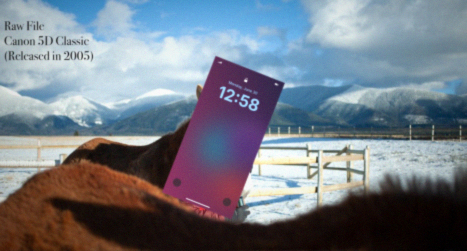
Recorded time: 12:58
